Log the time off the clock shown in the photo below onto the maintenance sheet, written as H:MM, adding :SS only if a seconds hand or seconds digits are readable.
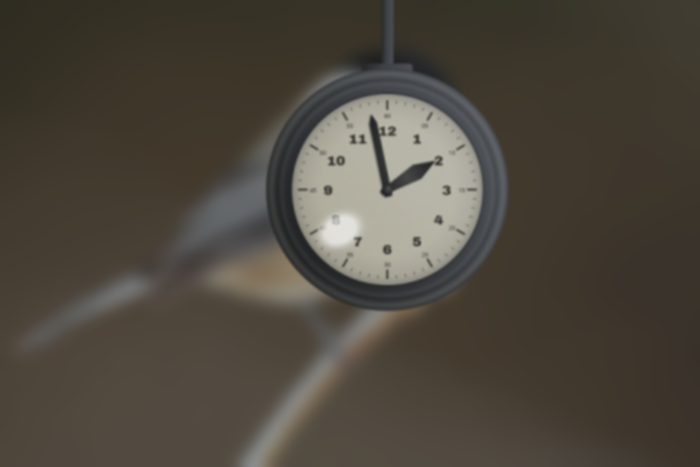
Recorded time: 1:58
